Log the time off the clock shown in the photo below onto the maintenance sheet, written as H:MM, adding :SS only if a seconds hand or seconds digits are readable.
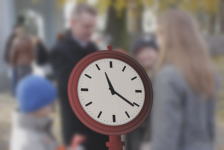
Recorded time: 11:21
